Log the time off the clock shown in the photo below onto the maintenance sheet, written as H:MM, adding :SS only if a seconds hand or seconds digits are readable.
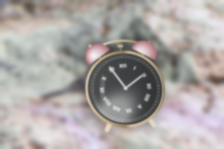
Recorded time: 1:55
